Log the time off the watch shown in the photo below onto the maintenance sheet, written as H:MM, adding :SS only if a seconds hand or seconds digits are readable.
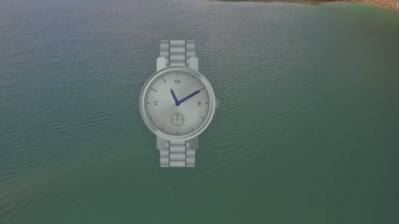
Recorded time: 11:10
